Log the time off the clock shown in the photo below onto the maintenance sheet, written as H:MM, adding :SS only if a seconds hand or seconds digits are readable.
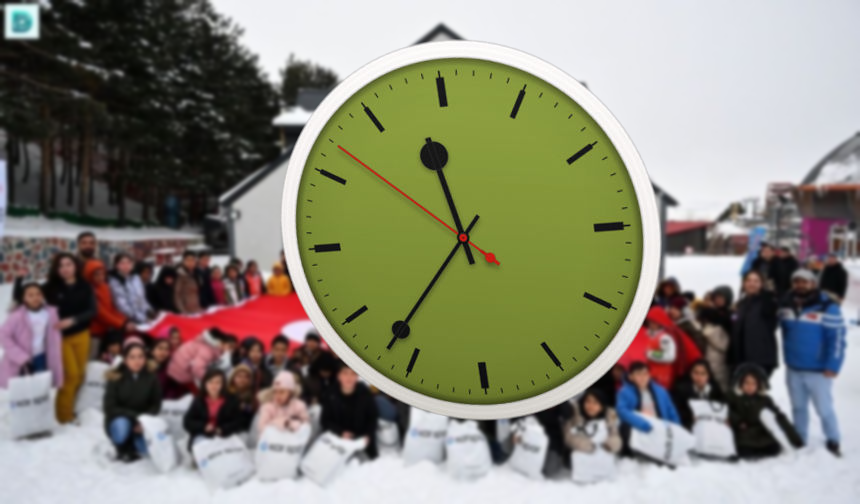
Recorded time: 11:36:52
